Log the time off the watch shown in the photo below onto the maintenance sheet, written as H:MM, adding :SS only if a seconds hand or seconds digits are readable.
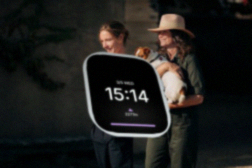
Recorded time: 15:14
